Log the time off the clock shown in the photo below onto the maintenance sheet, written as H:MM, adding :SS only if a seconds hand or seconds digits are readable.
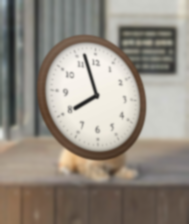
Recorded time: 7:57
